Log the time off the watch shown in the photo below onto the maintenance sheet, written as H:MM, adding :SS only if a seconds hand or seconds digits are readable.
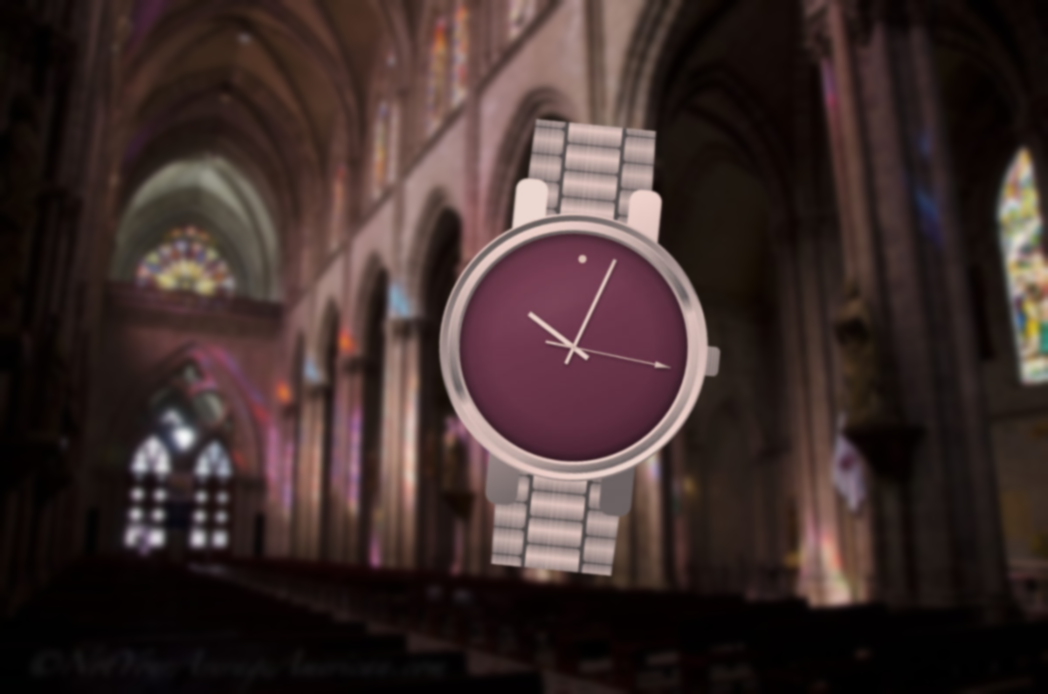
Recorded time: 10:03:16
